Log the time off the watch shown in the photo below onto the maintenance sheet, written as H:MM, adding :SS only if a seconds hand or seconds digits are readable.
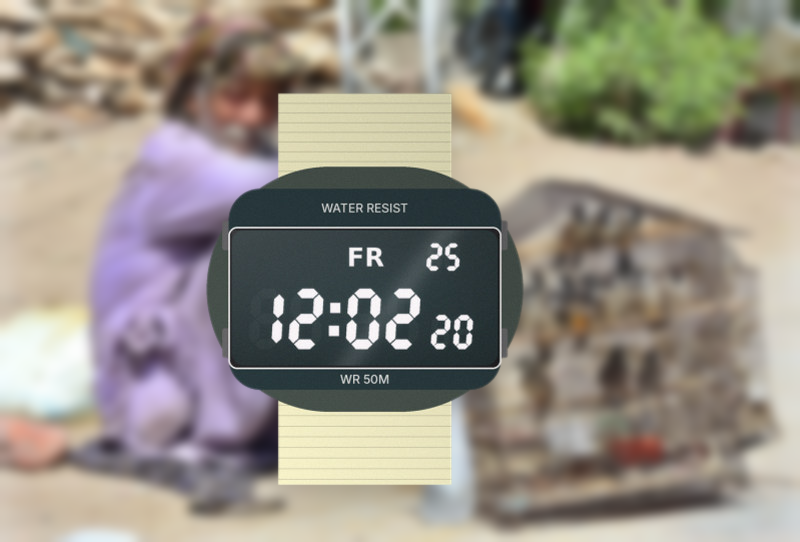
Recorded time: 12:02:20
